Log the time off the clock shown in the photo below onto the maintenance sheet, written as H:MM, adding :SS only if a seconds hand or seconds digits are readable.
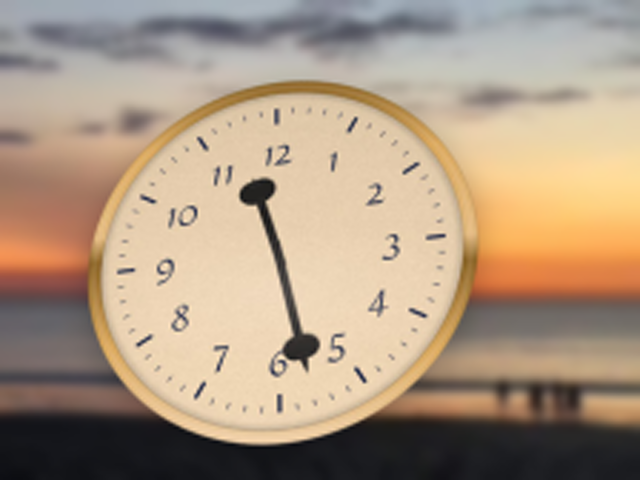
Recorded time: 11:28
